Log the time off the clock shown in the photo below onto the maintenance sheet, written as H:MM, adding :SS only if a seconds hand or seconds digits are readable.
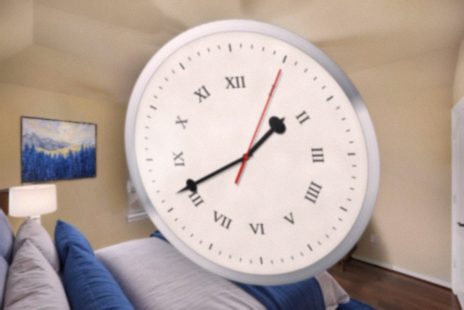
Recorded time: 1:41:05
